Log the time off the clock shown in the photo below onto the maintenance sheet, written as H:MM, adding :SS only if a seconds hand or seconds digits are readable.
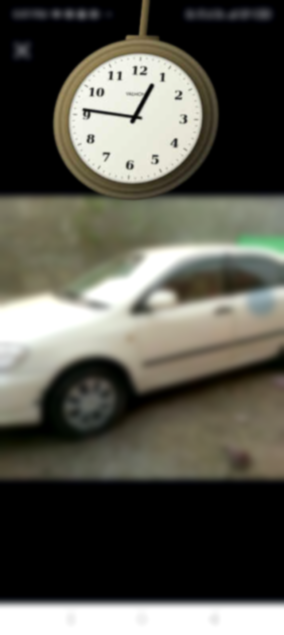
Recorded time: 12:46
